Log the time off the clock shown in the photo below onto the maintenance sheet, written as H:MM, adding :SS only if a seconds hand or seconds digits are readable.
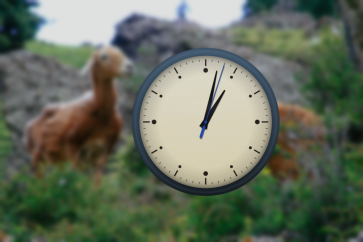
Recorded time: 1:02:03
